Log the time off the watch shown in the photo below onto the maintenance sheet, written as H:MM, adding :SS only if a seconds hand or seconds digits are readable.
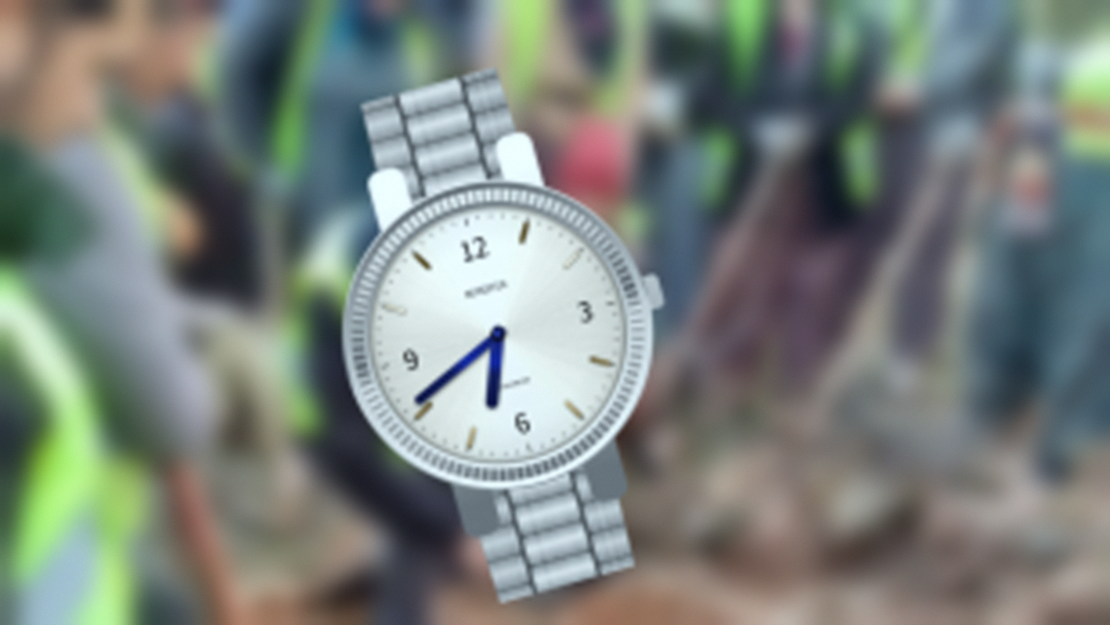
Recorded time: 6:41
